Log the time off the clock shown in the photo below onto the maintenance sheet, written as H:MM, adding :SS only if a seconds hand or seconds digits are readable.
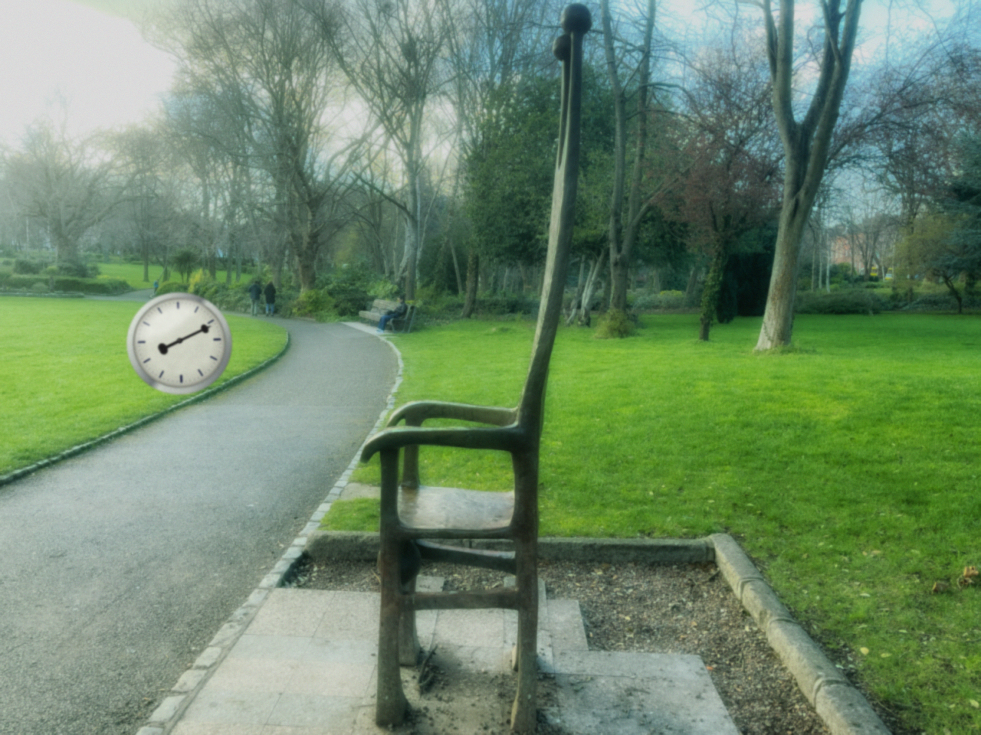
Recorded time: 8:11
